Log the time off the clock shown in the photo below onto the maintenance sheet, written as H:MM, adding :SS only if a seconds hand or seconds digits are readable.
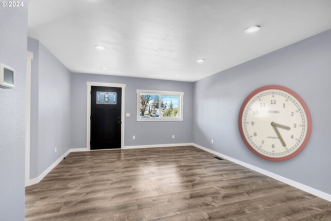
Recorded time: 3:25
